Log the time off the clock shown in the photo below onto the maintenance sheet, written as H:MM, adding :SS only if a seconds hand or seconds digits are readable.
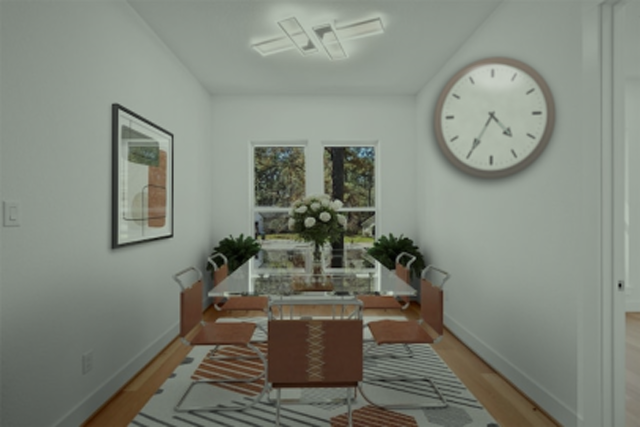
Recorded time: 4:35
